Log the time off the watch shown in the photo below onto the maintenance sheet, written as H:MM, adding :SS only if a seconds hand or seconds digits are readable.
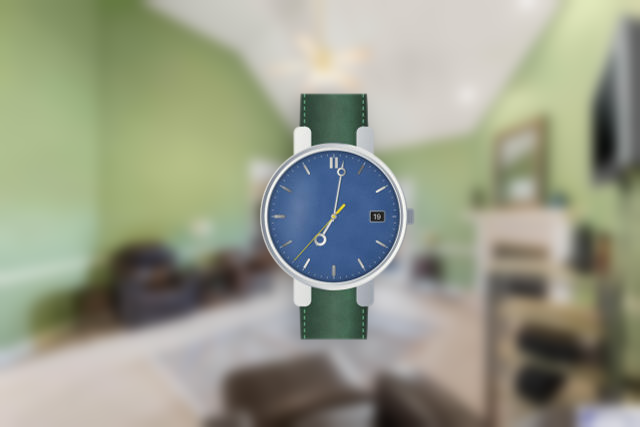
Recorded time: 7:01:37
